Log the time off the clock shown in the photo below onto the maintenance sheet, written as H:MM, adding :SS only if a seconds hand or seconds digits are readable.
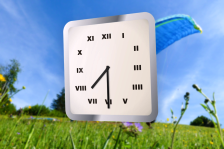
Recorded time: 7:30
